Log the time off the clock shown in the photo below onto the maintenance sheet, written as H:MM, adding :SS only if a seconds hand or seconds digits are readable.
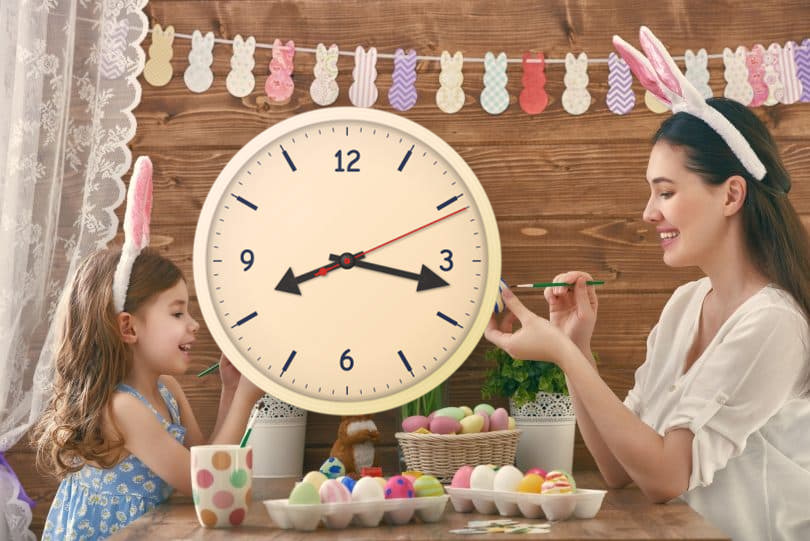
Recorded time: 8:17:11
